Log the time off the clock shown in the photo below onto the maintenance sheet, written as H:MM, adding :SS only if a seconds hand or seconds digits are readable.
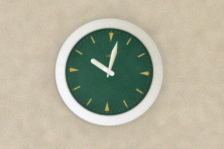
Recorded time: 10:02
